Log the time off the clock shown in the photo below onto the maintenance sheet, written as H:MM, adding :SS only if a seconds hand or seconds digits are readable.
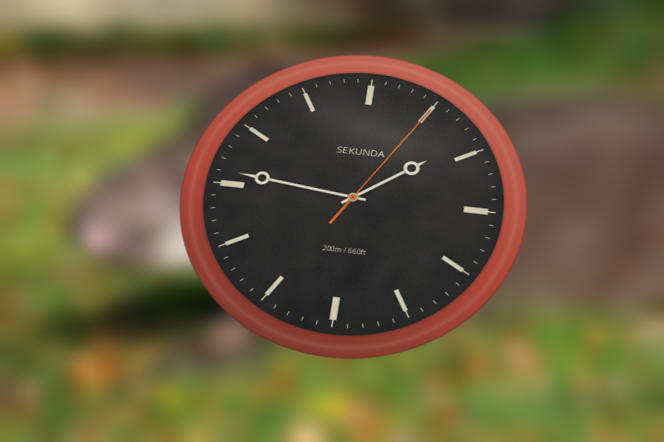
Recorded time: 1:46:05
